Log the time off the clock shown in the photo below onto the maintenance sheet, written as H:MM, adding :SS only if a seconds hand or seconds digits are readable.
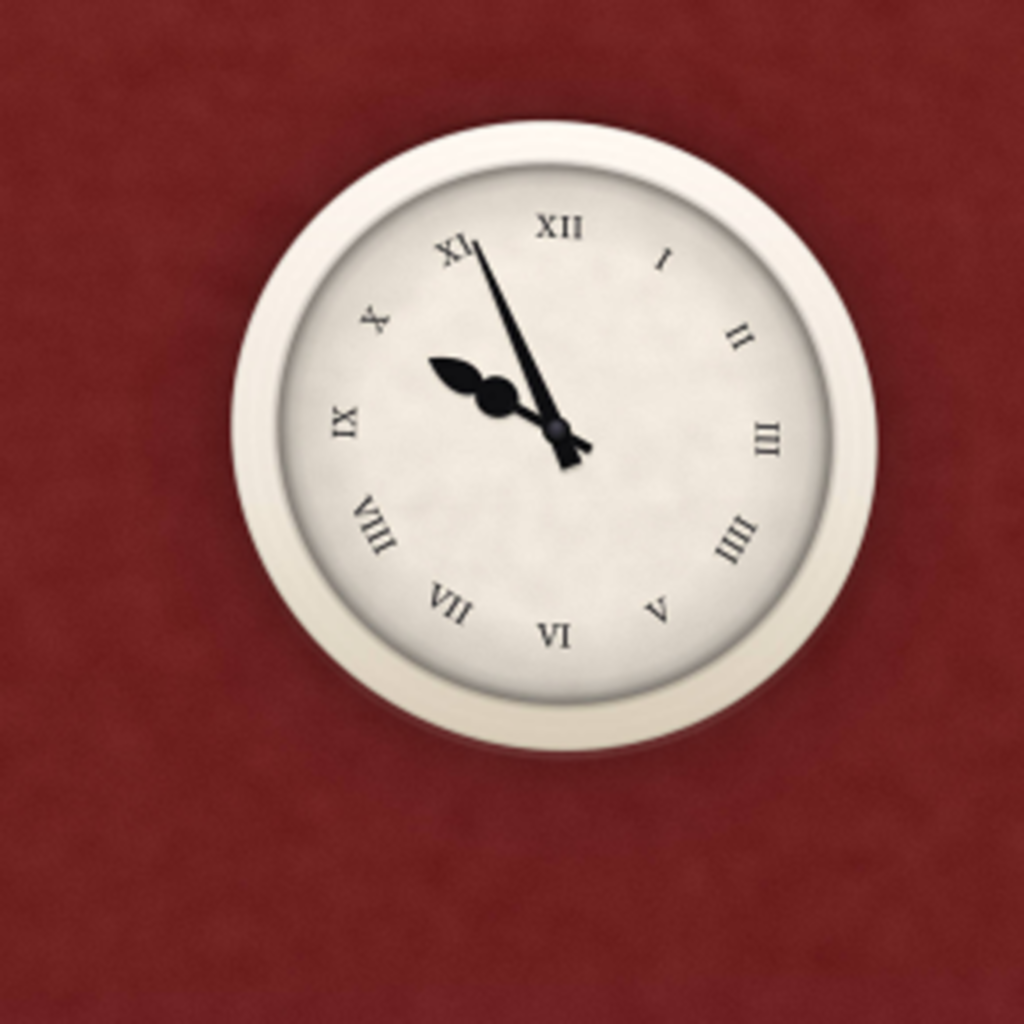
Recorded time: 9:56
